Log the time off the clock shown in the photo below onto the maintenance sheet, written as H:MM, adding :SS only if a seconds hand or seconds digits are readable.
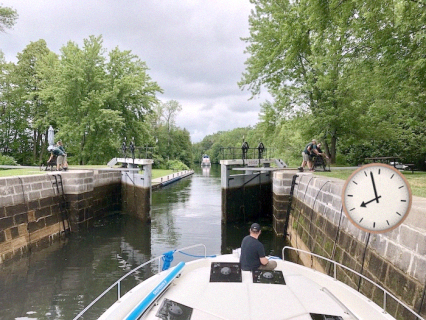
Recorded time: 7:57
